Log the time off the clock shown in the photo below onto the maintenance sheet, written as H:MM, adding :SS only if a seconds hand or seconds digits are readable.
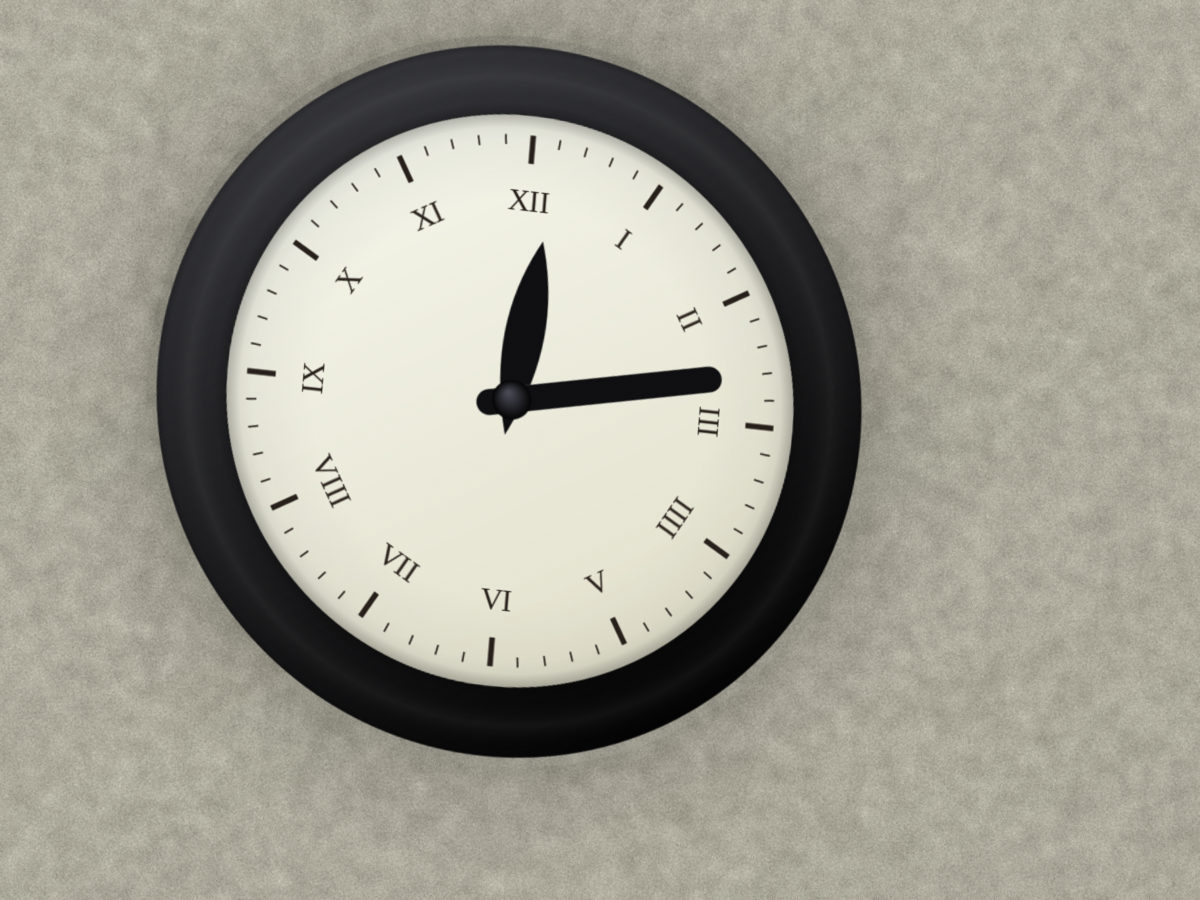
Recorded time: 12:13
